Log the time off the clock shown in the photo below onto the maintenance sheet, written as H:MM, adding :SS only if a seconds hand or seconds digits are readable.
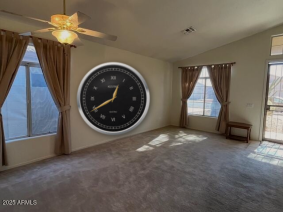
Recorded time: 12:40
